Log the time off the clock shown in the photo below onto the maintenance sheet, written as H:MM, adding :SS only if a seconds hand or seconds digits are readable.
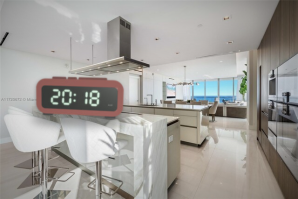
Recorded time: 20:18
